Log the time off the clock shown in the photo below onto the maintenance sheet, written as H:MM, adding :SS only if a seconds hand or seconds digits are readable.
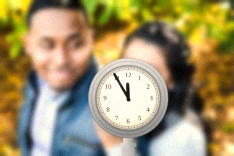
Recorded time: 11:55
